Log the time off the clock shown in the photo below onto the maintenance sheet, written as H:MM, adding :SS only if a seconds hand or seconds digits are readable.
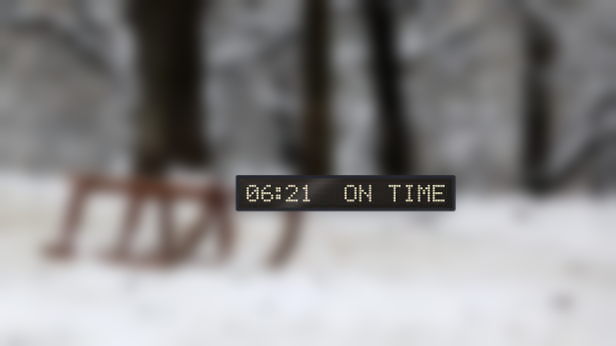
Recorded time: 6:21
